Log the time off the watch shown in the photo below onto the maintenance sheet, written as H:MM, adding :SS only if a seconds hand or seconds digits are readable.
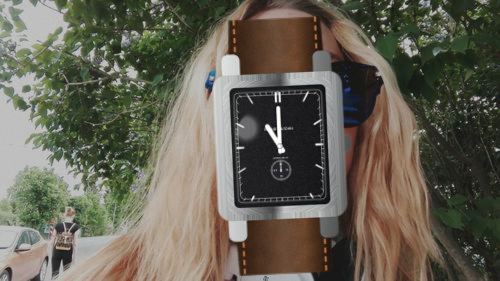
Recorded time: 11:00
